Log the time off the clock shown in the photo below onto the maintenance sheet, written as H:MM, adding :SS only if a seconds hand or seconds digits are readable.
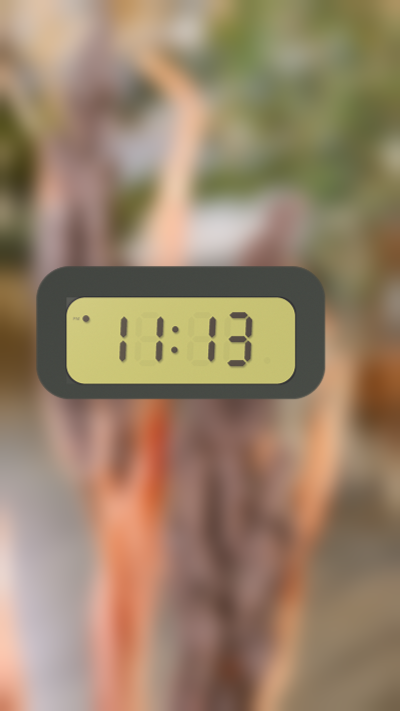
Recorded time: 11:13
